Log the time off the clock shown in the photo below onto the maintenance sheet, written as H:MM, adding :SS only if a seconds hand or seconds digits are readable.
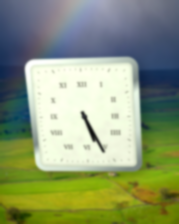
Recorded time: 5:26
